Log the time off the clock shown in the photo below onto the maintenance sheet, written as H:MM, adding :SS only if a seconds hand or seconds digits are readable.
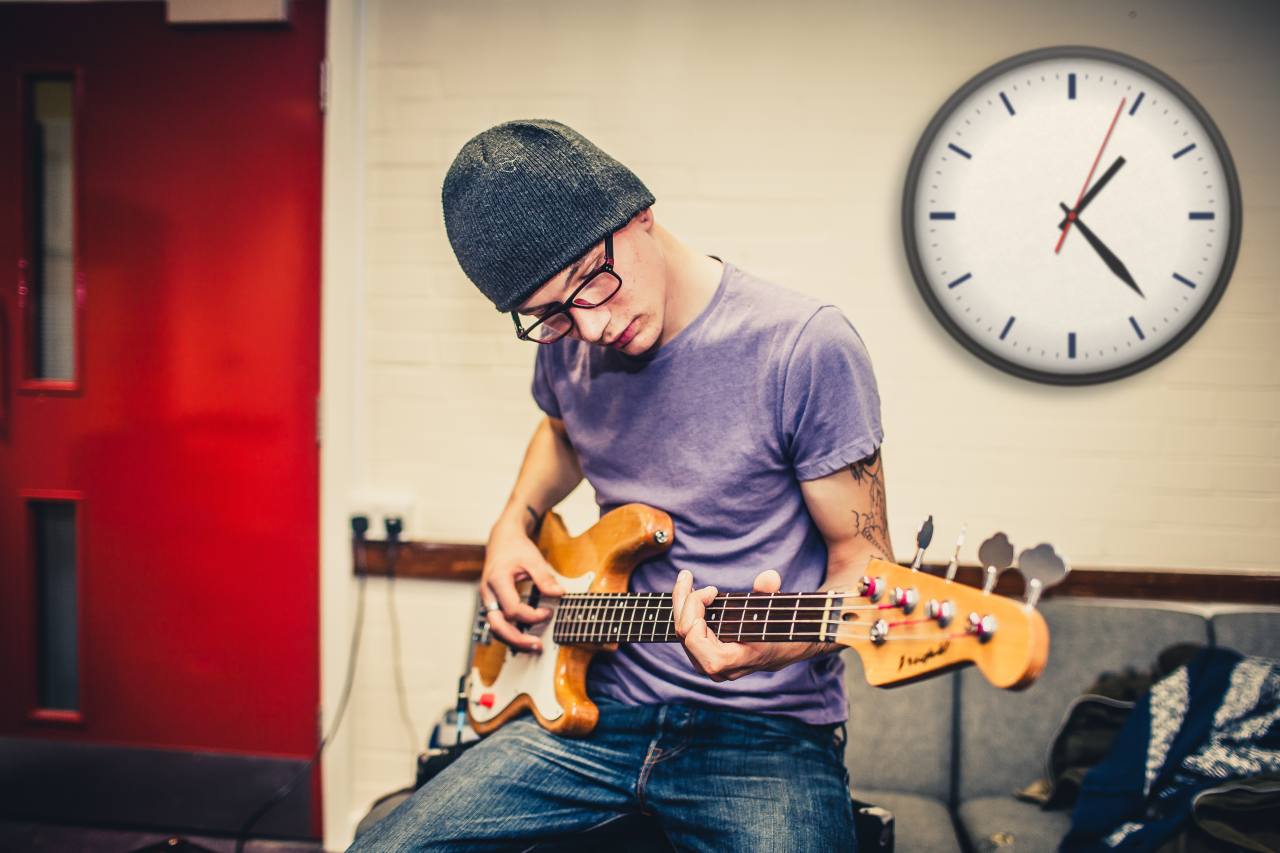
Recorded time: 1:23:04
